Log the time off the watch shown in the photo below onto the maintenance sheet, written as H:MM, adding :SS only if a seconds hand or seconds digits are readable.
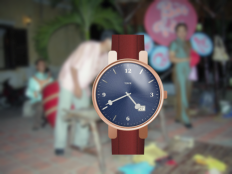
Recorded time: 4:41
